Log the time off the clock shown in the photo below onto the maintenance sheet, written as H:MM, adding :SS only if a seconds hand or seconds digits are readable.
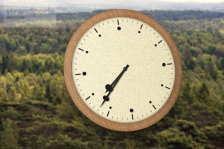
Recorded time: 7:37
